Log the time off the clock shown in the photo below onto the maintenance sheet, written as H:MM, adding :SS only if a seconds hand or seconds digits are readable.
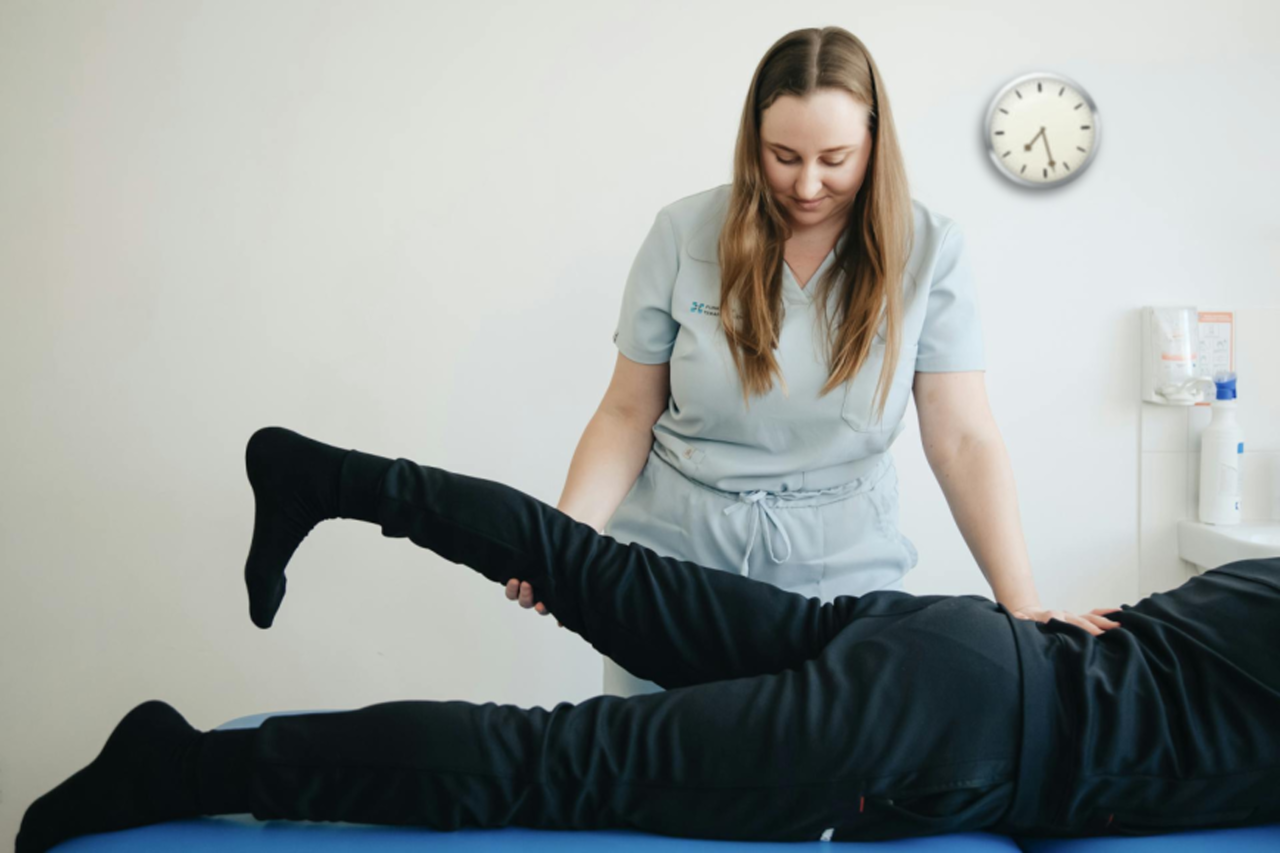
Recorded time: 7:28
